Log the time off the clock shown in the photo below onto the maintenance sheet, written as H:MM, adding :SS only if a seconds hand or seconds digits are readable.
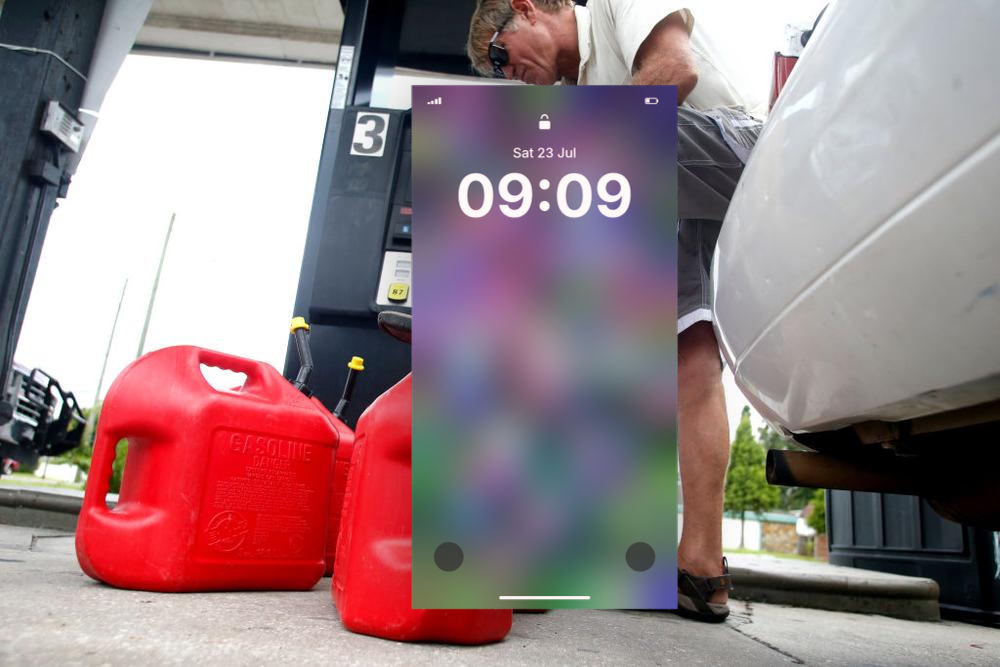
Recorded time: 9:09
